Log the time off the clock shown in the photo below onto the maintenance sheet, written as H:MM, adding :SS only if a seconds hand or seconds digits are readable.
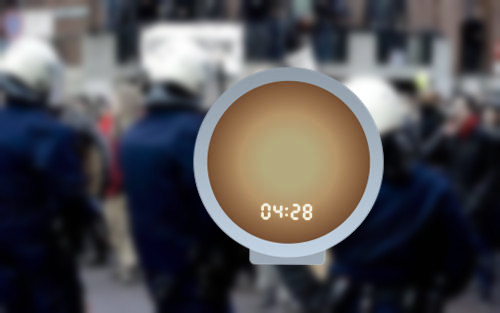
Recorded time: 4:28
